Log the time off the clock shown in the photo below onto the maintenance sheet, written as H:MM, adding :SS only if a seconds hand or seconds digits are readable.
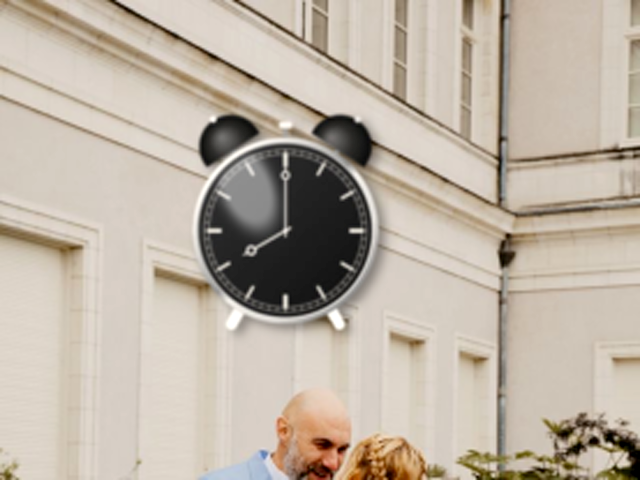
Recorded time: 8:00
